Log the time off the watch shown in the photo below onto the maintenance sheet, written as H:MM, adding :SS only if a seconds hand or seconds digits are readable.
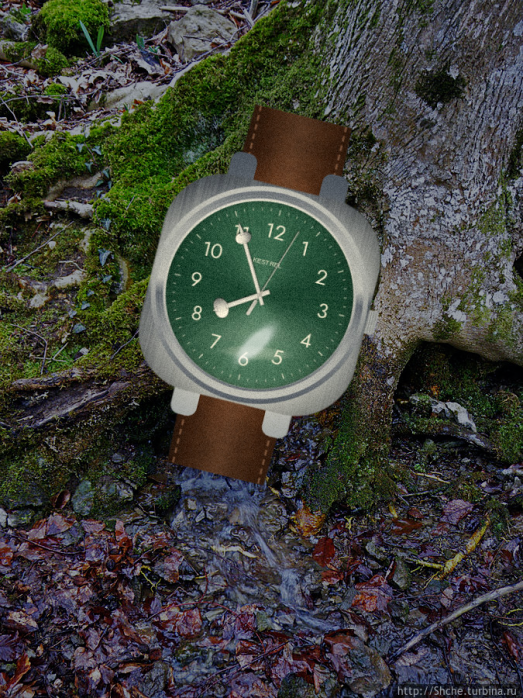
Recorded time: 7:55:03
